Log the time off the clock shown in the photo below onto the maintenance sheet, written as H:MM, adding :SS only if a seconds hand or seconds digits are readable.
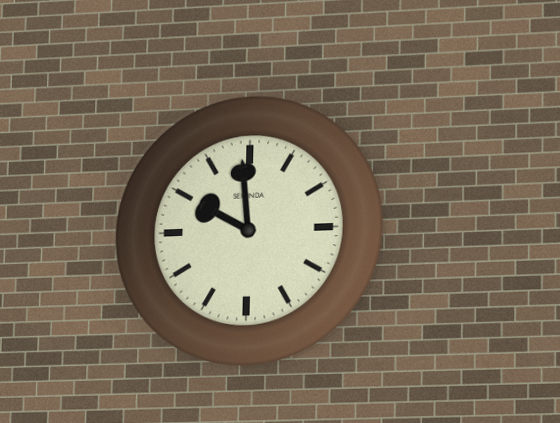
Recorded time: 9:59
